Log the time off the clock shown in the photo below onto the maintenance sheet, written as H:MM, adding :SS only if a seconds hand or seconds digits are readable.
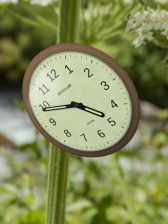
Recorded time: 4:49
